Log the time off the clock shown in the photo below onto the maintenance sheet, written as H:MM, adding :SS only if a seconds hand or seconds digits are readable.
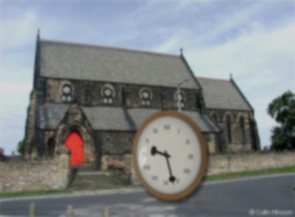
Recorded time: 9:27
